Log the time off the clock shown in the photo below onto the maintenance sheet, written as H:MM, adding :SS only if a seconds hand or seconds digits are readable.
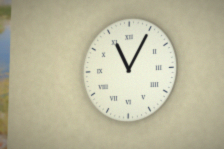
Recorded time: 11:05
